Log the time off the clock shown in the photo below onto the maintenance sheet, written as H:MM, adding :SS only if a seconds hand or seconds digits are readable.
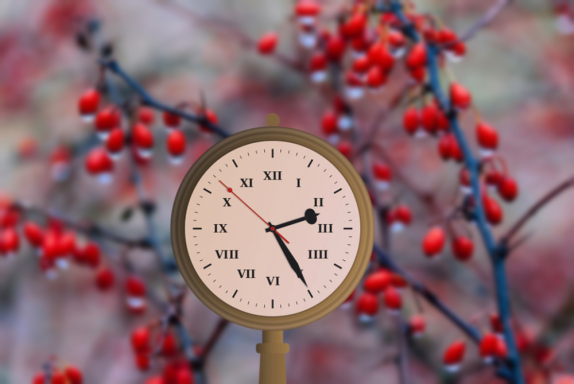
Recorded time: 2:24:52
